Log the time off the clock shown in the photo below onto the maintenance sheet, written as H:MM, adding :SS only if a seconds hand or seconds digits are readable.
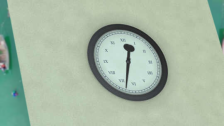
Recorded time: 12:33
